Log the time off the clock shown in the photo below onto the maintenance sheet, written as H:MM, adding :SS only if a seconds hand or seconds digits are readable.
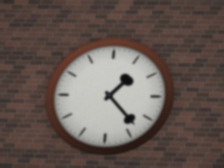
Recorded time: 1:23
